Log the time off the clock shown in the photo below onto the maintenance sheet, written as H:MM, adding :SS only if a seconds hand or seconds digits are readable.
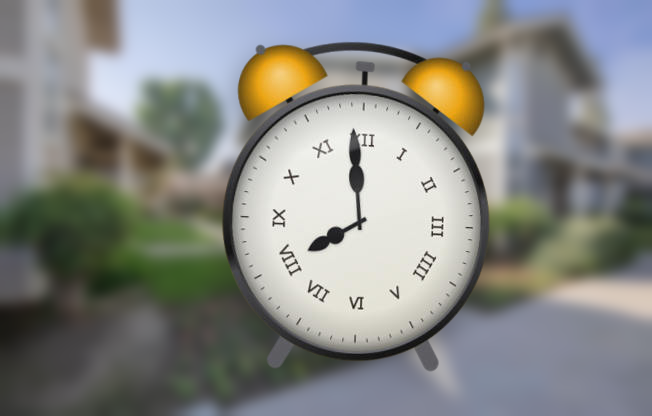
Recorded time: 7:59
